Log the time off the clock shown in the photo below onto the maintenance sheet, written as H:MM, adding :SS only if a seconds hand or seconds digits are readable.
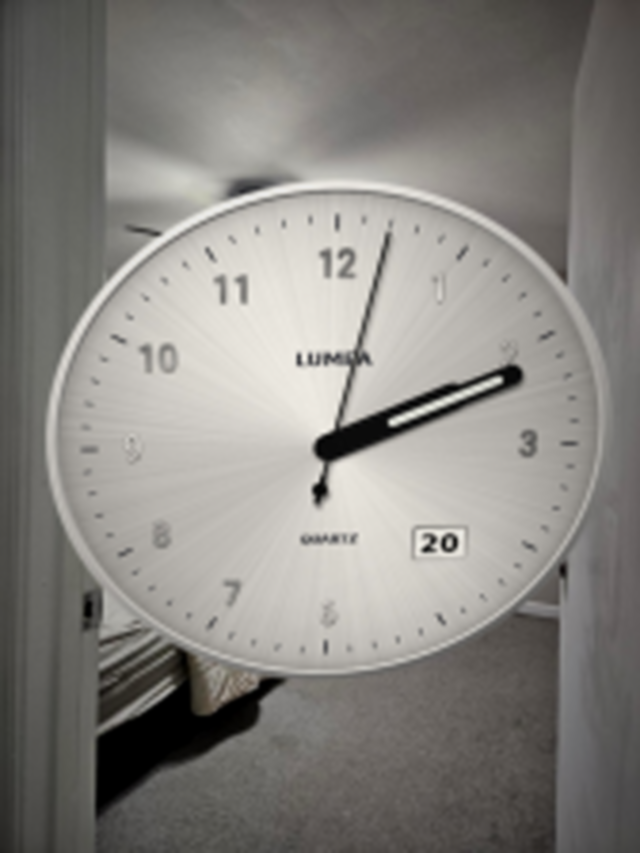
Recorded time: 2:11:02
